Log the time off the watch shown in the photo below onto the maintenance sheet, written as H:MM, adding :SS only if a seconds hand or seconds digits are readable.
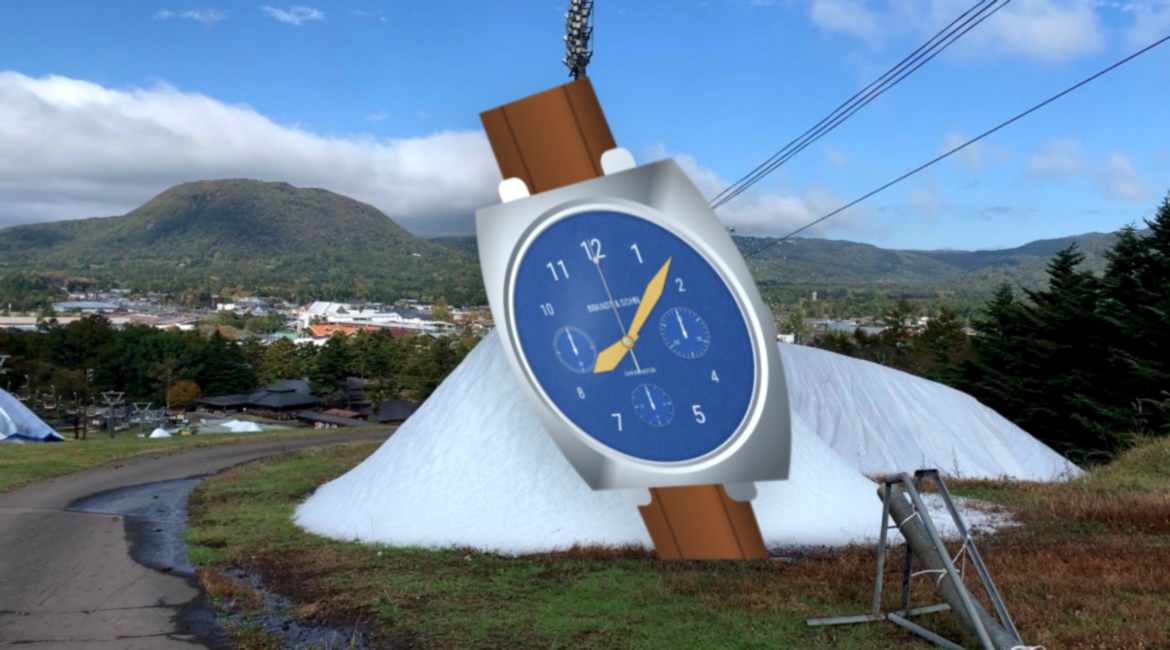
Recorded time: 8:08
